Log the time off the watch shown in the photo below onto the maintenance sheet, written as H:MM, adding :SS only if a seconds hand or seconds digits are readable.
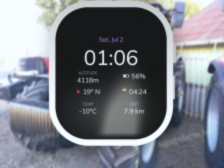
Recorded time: 1:06
